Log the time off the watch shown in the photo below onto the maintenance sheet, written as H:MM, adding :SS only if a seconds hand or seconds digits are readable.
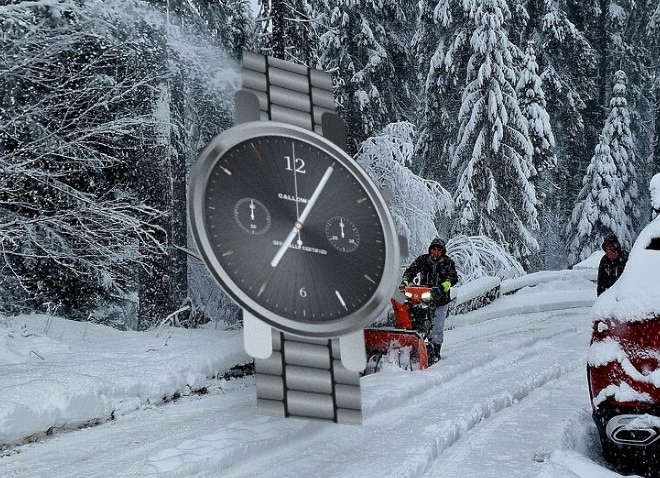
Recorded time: 7:05
